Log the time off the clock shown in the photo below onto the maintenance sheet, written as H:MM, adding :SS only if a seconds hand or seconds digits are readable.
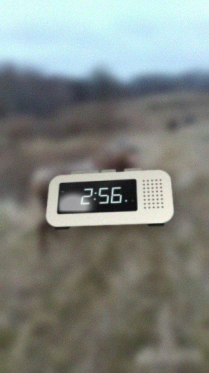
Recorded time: 2:56
